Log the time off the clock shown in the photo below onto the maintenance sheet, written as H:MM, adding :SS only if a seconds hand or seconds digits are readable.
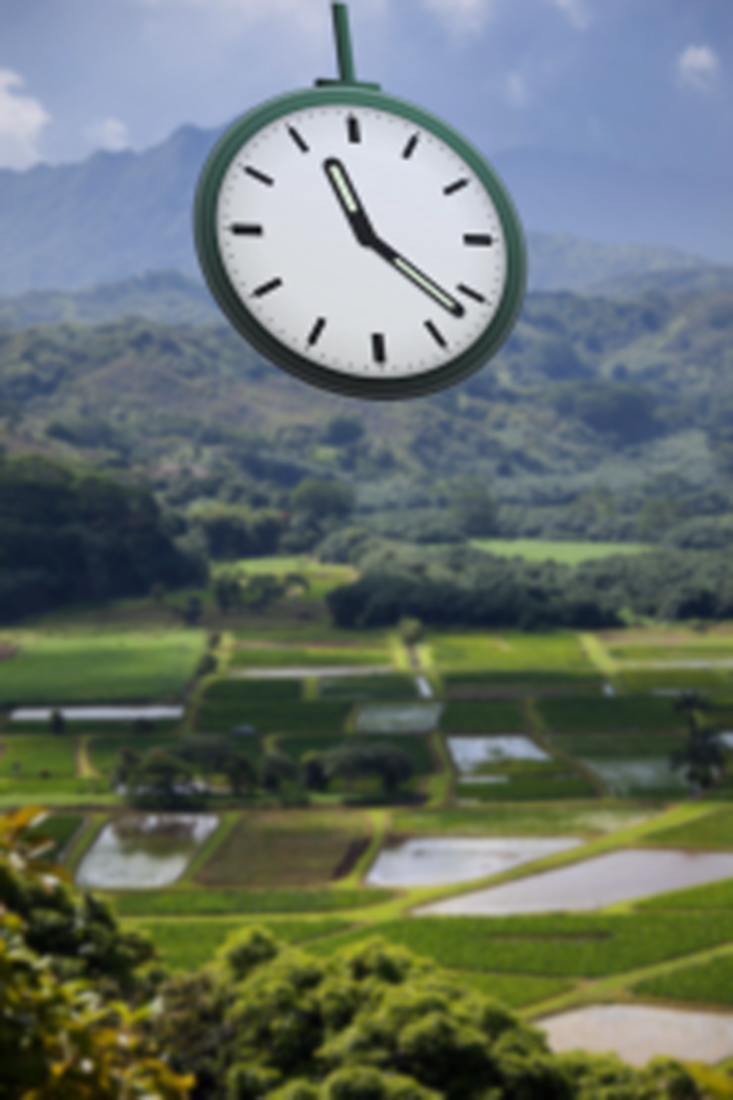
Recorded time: 11:22
